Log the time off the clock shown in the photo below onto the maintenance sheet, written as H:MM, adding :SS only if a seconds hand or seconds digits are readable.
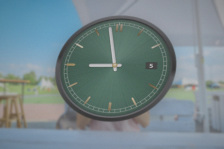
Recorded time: 8:58
